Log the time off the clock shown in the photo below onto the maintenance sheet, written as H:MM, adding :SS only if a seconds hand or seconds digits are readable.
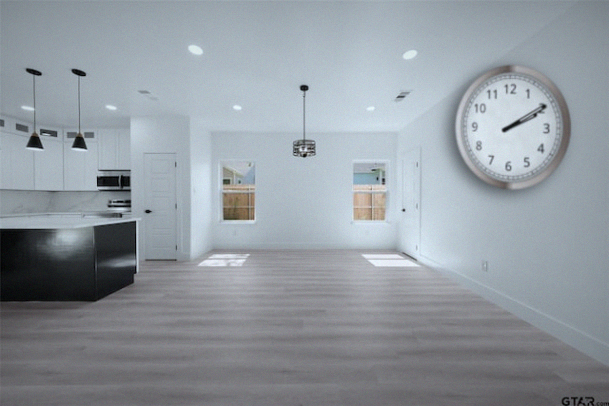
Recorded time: 2:10
